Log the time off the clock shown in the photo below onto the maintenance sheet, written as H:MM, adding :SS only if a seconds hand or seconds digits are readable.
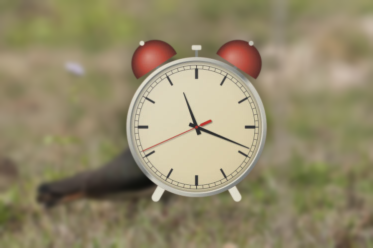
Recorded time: 11:18:41
